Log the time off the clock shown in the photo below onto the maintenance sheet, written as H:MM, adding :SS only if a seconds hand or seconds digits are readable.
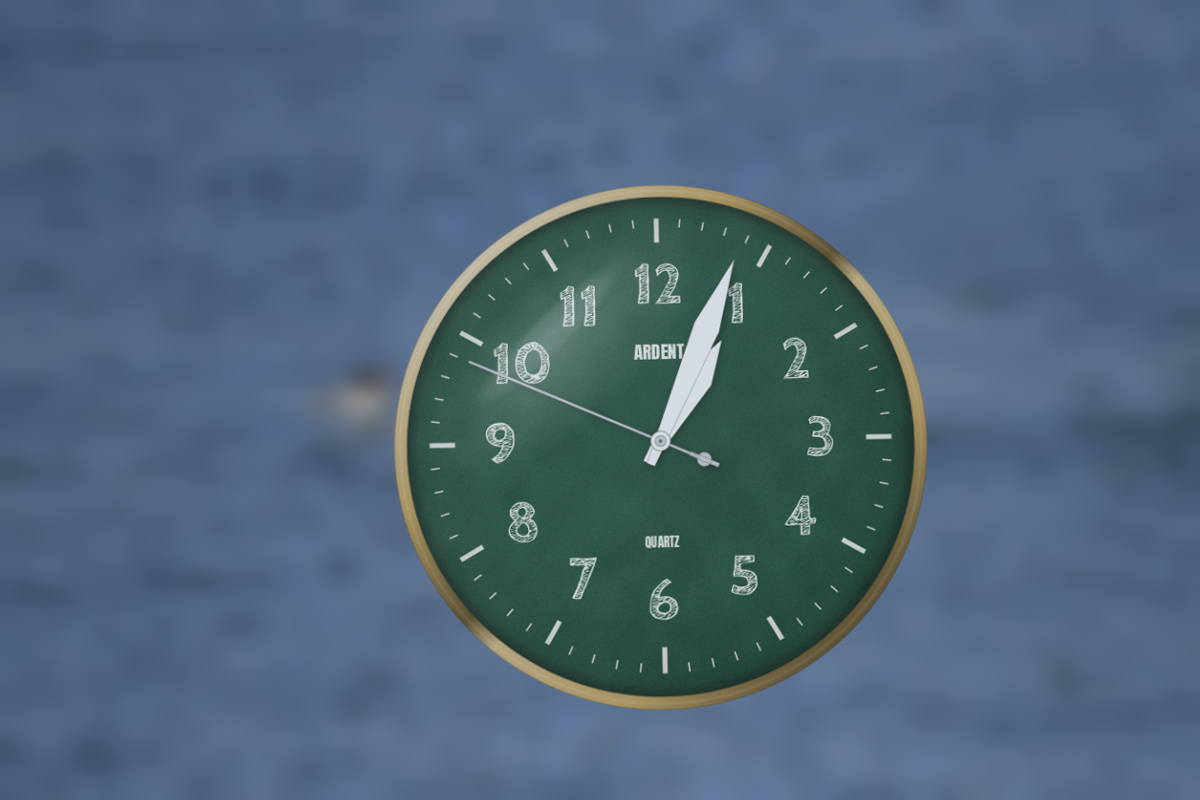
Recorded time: 1:03:49
